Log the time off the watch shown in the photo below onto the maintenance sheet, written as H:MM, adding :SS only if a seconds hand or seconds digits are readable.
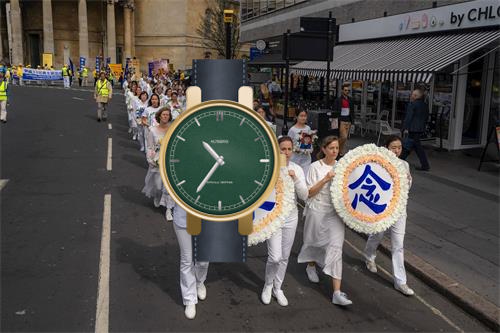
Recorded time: 10:36
